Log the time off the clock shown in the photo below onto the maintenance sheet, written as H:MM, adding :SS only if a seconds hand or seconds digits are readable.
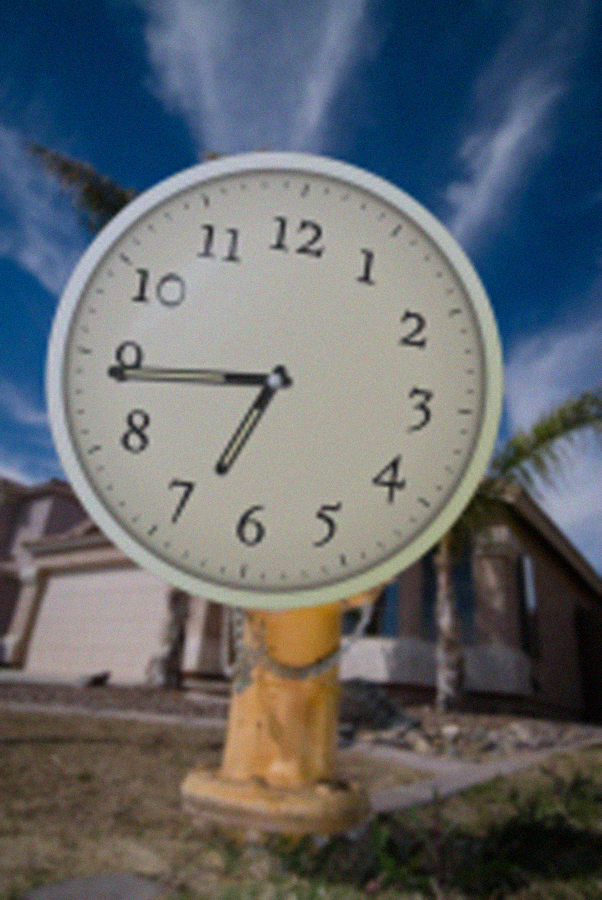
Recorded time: 6:44
